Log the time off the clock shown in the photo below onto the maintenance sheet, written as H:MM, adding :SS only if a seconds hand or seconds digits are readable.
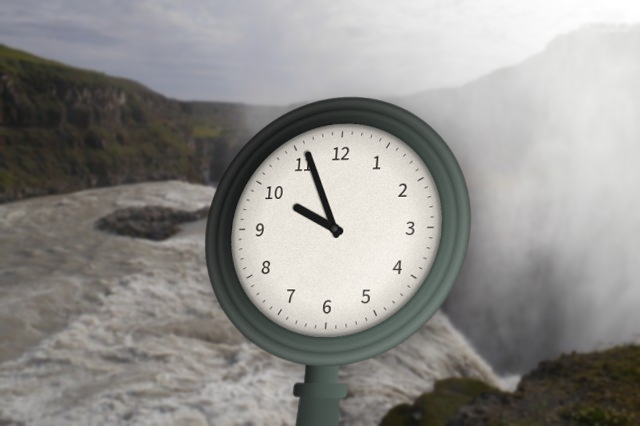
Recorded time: 9:56
